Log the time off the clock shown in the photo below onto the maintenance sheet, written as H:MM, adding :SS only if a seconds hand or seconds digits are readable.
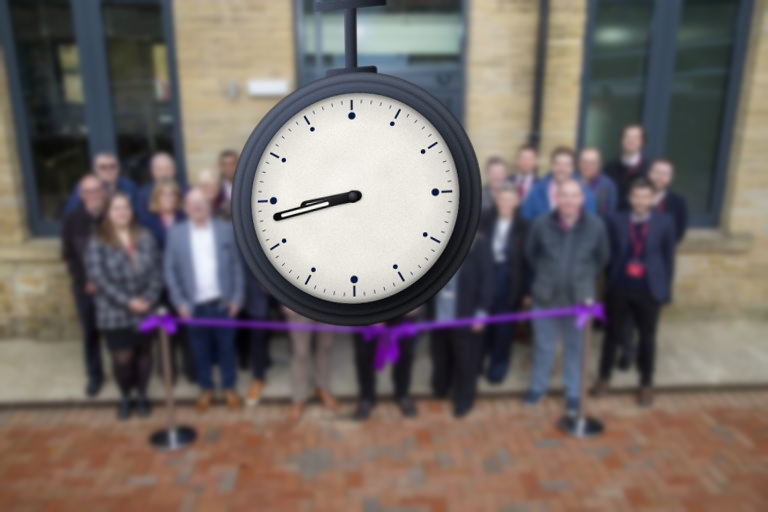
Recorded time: 8:43
